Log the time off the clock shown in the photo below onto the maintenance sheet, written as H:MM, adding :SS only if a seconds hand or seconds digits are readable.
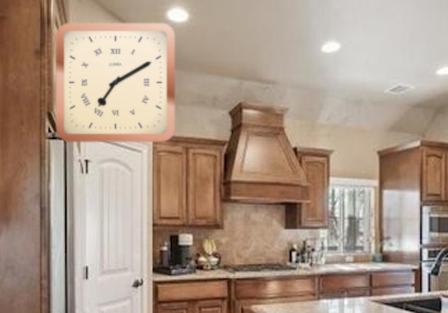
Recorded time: 7:10
